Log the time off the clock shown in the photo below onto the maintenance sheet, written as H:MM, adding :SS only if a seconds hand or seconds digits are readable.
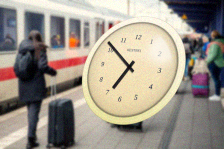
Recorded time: 6:51
